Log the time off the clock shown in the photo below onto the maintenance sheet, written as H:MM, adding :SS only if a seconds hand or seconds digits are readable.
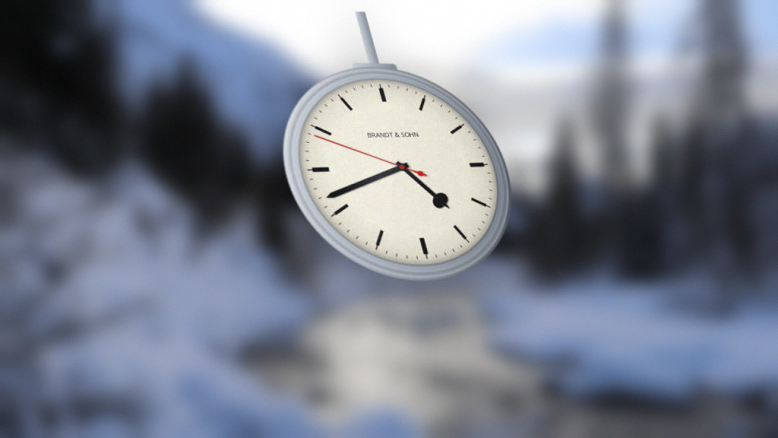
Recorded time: 4:41:49
